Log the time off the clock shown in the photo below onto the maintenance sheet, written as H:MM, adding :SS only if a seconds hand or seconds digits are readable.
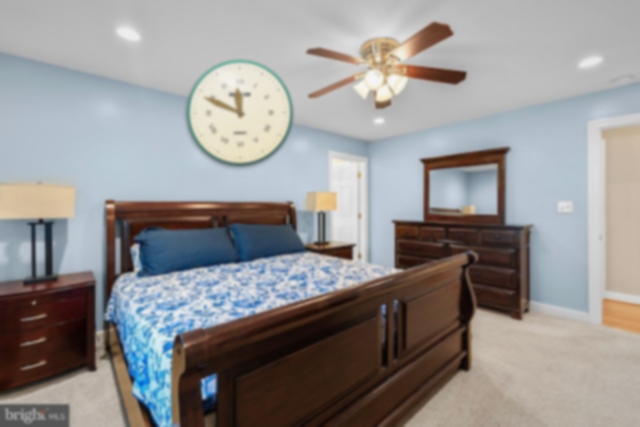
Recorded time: 11:49
